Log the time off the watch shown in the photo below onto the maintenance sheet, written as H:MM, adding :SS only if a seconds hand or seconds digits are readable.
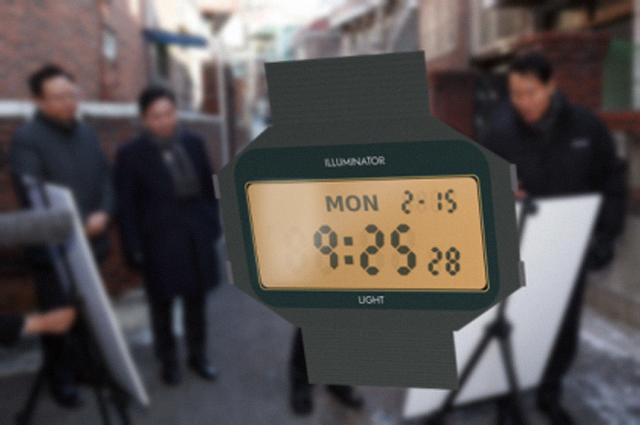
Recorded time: 9:25:28
